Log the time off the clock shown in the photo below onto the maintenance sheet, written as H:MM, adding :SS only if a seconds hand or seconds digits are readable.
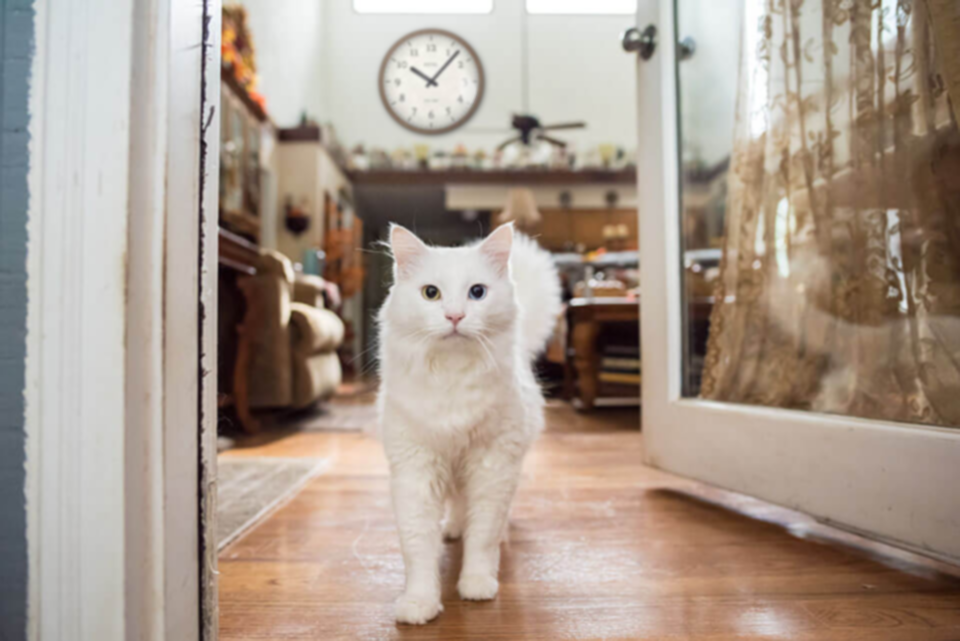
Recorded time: 10:07
